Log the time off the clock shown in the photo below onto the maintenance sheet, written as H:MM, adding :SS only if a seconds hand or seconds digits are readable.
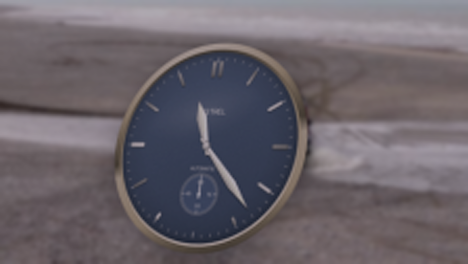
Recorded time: 11:23
